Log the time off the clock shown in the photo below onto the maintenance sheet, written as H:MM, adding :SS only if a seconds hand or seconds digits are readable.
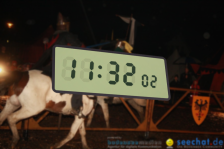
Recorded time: 11:32:02
